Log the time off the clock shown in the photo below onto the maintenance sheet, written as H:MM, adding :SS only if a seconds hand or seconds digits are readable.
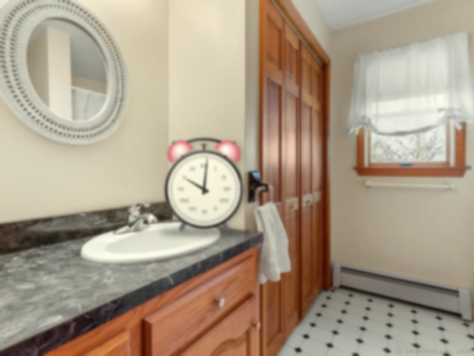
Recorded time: 10:01
